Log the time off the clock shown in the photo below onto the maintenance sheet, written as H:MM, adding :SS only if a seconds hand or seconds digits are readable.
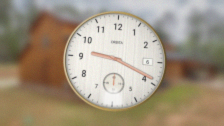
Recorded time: 9:19
